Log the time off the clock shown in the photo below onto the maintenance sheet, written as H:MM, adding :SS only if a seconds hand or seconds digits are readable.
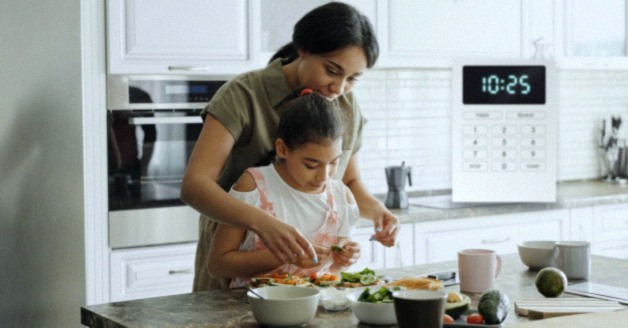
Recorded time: 10:25
